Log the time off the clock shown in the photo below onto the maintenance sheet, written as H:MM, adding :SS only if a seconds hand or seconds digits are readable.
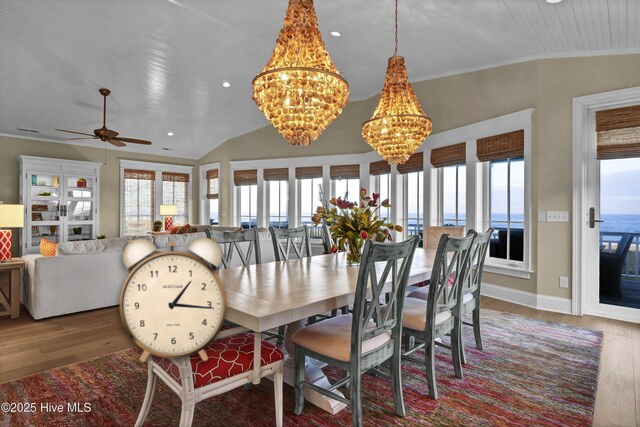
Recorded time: 1:16
